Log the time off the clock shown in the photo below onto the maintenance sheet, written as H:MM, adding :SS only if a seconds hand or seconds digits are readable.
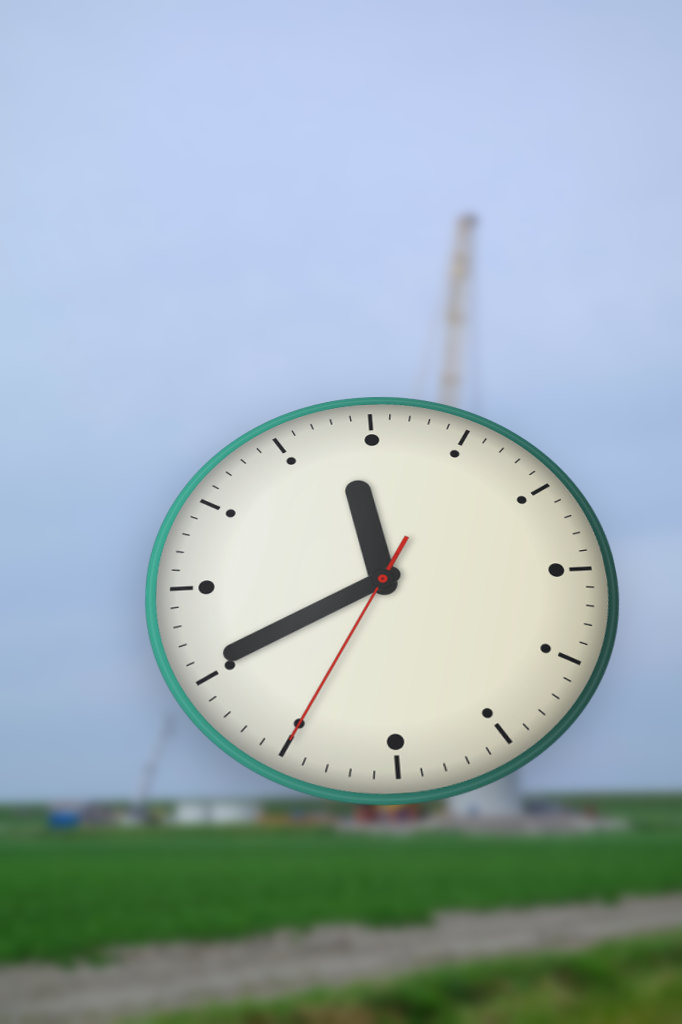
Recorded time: 11:40:35
